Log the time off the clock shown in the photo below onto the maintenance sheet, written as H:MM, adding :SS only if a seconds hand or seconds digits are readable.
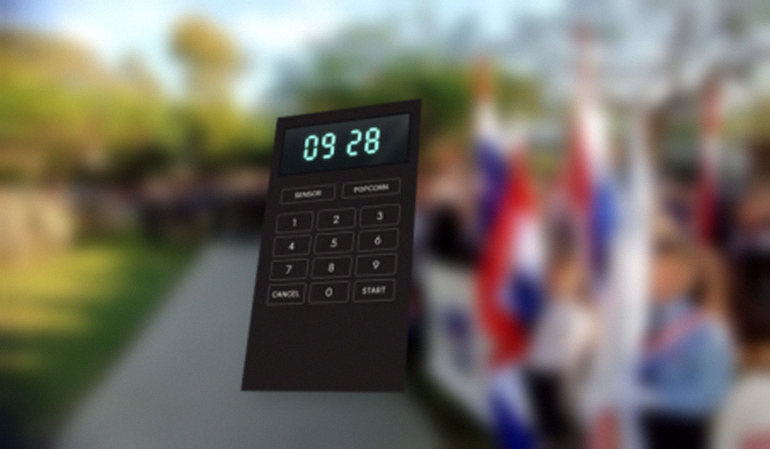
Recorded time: 9:28
